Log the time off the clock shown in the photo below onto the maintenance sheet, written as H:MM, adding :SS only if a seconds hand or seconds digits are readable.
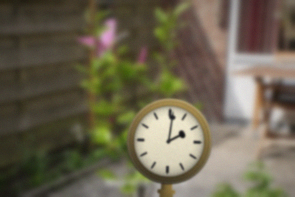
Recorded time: 2:01
